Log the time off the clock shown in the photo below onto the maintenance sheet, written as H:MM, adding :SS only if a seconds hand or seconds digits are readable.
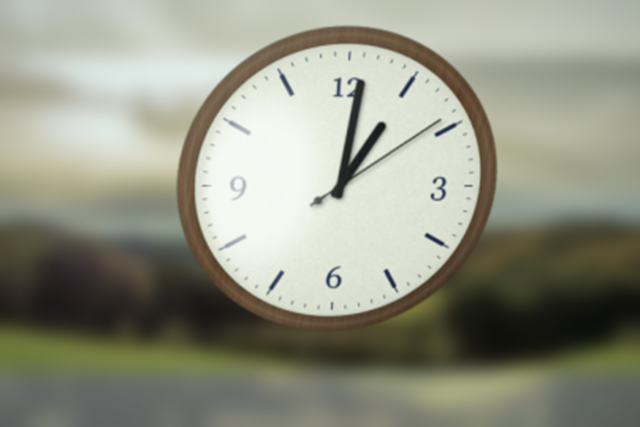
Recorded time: 1:01:09
